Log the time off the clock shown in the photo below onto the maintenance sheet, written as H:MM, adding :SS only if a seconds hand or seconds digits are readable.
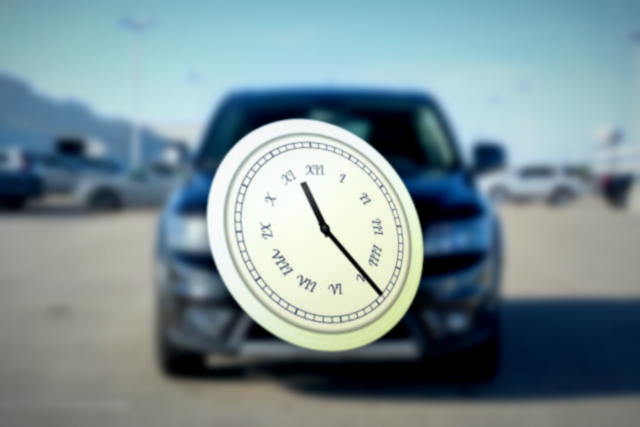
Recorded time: 11:24
